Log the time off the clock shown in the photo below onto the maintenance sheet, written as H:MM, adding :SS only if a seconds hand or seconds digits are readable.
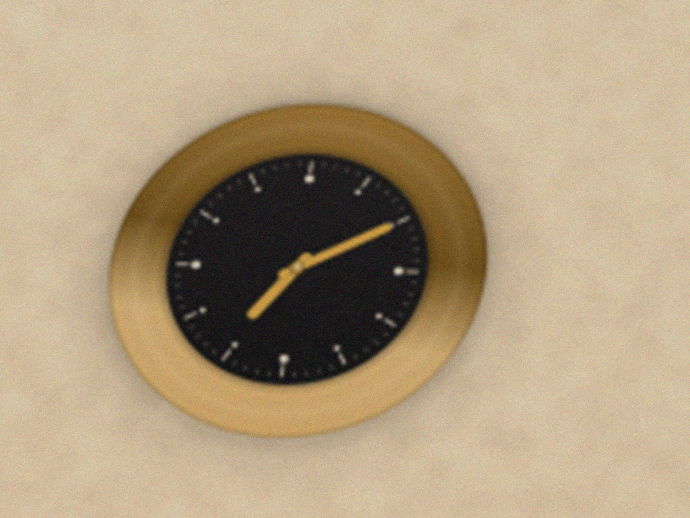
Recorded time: 7:10
